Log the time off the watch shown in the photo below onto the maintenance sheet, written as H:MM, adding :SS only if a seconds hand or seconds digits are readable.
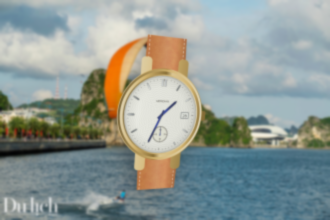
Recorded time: 1:34
